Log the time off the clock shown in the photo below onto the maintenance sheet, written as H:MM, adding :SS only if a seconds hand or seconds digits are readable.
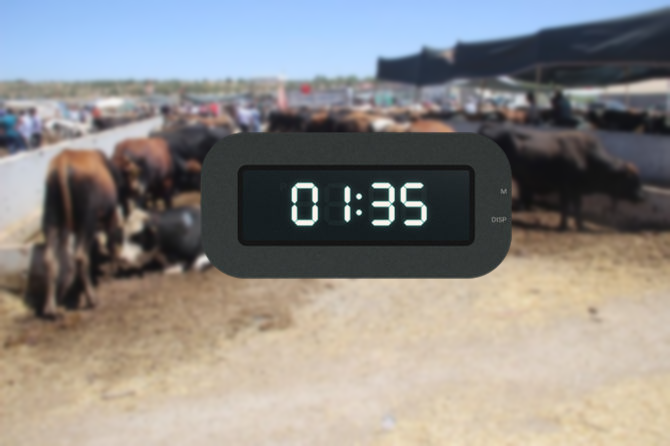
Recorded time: 1:35
